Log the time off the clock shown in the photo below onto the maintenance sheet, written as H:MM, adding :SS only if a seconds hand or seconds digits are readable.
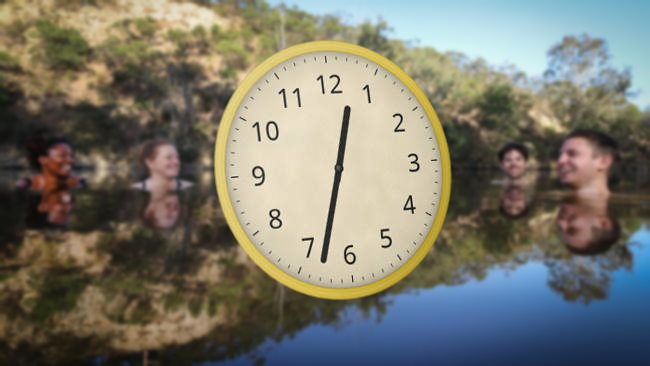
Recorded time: 12:33
